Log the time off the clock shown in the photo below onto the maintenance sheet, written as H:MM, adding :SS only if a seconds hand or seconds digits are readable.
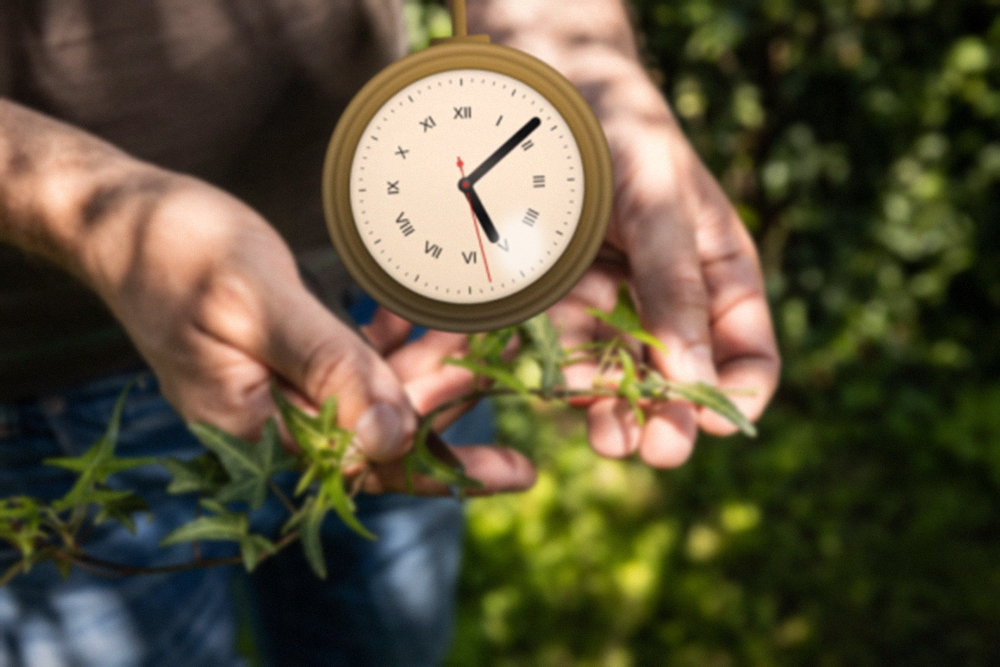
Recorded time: 5:08:28
